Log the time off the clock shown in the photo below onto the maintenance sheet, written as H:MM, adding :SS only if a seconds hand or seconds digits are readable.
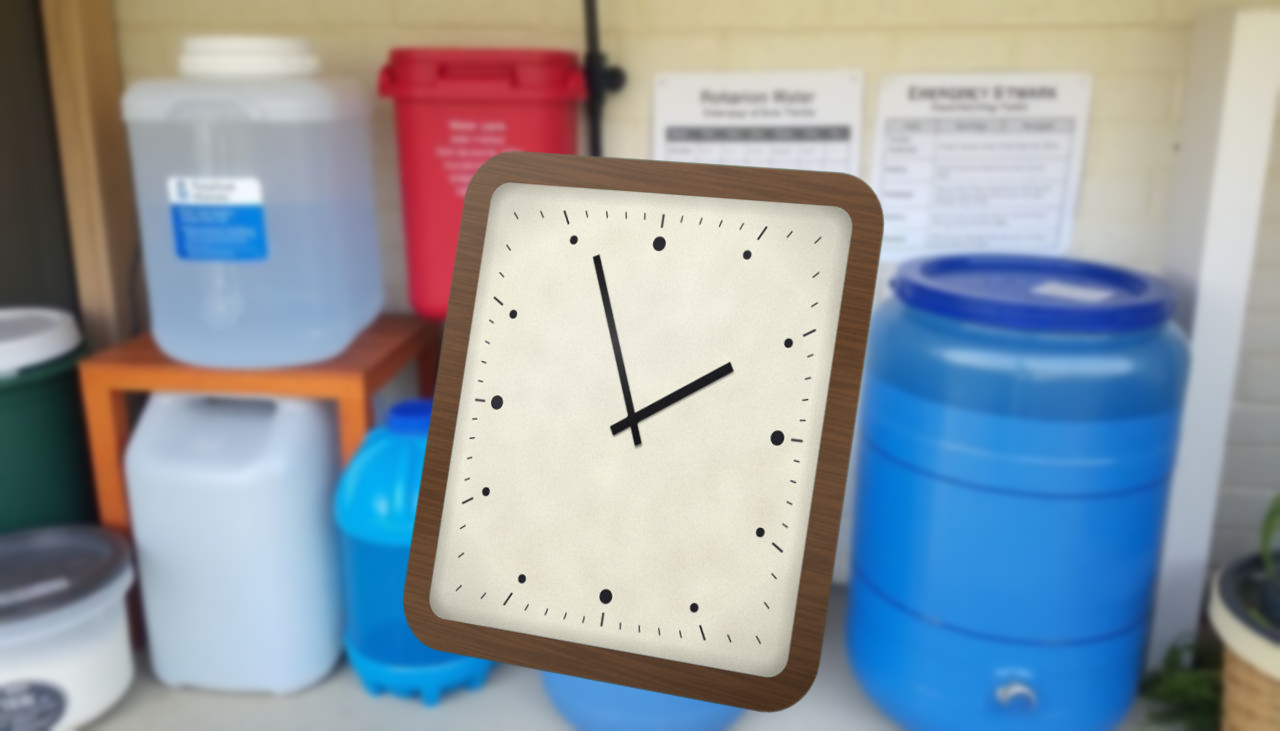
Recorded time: 1:56
